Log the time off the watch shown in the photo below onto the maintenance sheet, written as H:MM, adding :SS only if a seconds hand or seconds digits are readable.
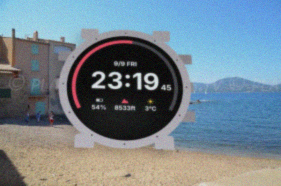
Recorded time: 23:19
